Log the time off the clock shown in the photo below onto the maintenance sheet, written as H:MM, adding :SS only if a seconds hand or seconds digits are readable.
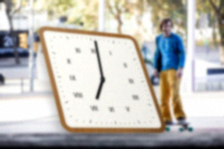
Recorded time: 7:01
